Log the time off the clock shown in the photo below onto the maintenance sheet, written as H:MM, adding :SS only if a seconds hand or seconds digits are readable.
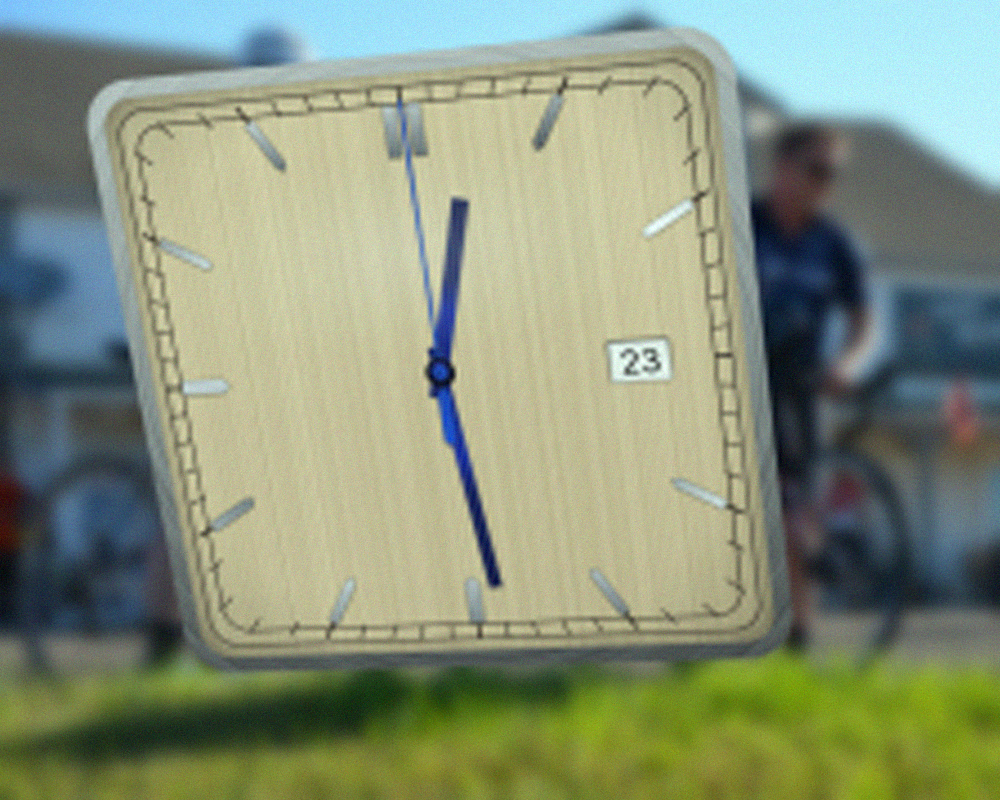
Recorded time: 12:29:00
